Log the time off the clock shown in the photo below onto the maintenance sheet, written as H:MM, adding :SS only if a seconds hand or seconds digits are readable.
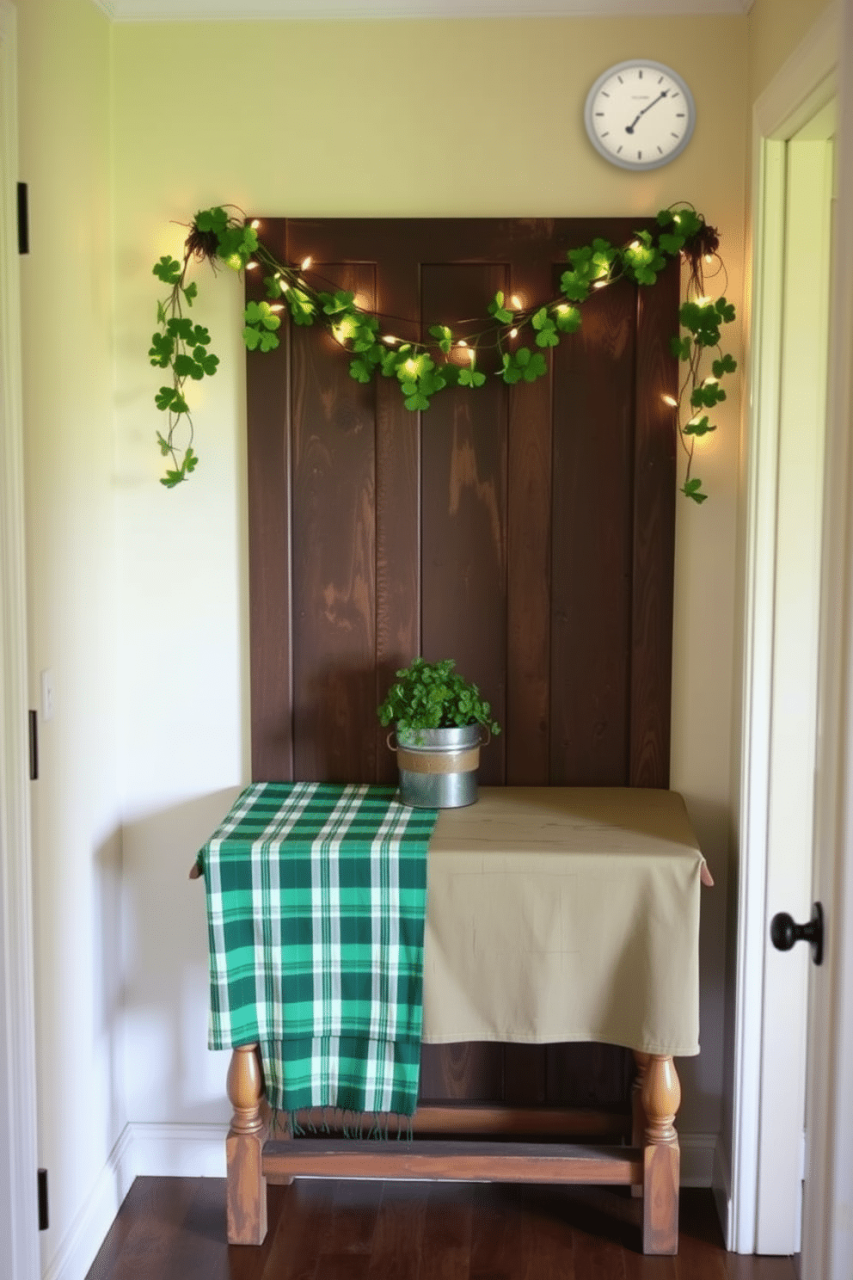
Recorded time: 7:08
